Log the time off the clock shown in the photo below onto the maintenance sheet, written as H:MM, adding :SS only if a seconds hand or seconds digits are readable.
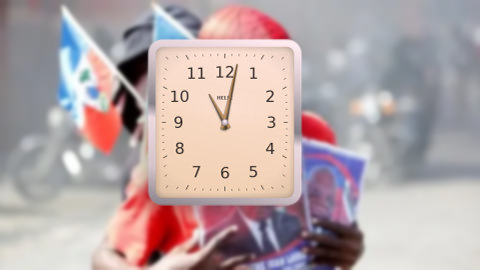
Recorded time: 11:02
